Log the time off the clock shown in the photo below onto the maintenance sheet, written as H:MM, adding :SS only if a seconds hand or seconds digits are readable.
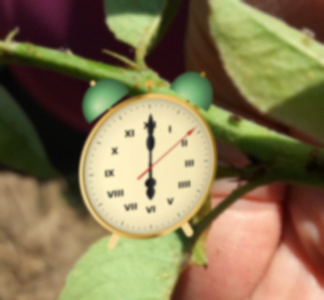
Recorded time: 6:00:09
